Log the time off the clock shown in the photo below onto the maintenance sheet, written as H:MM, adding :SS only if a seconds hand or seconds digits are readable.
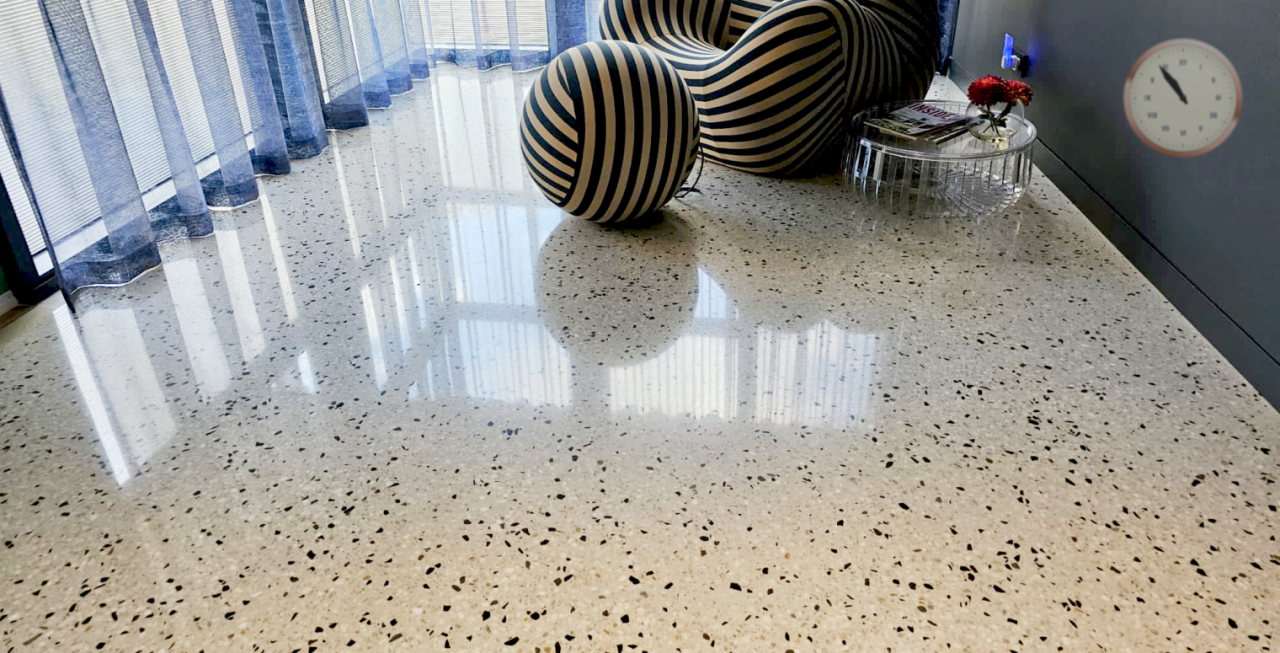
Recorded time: 10:54
